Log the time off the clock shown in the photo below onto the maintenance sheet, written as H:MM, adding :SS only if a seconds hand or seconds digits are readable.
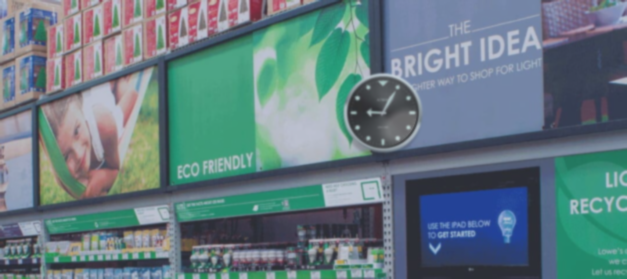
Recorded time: 9:05
